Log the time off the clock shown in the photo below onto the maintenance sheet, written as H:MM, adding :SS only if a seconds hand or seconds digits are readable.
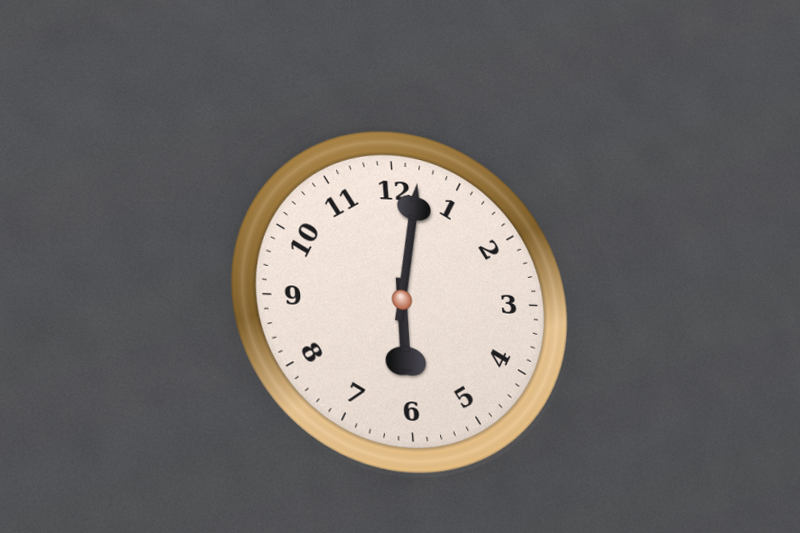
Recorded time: 6:02
